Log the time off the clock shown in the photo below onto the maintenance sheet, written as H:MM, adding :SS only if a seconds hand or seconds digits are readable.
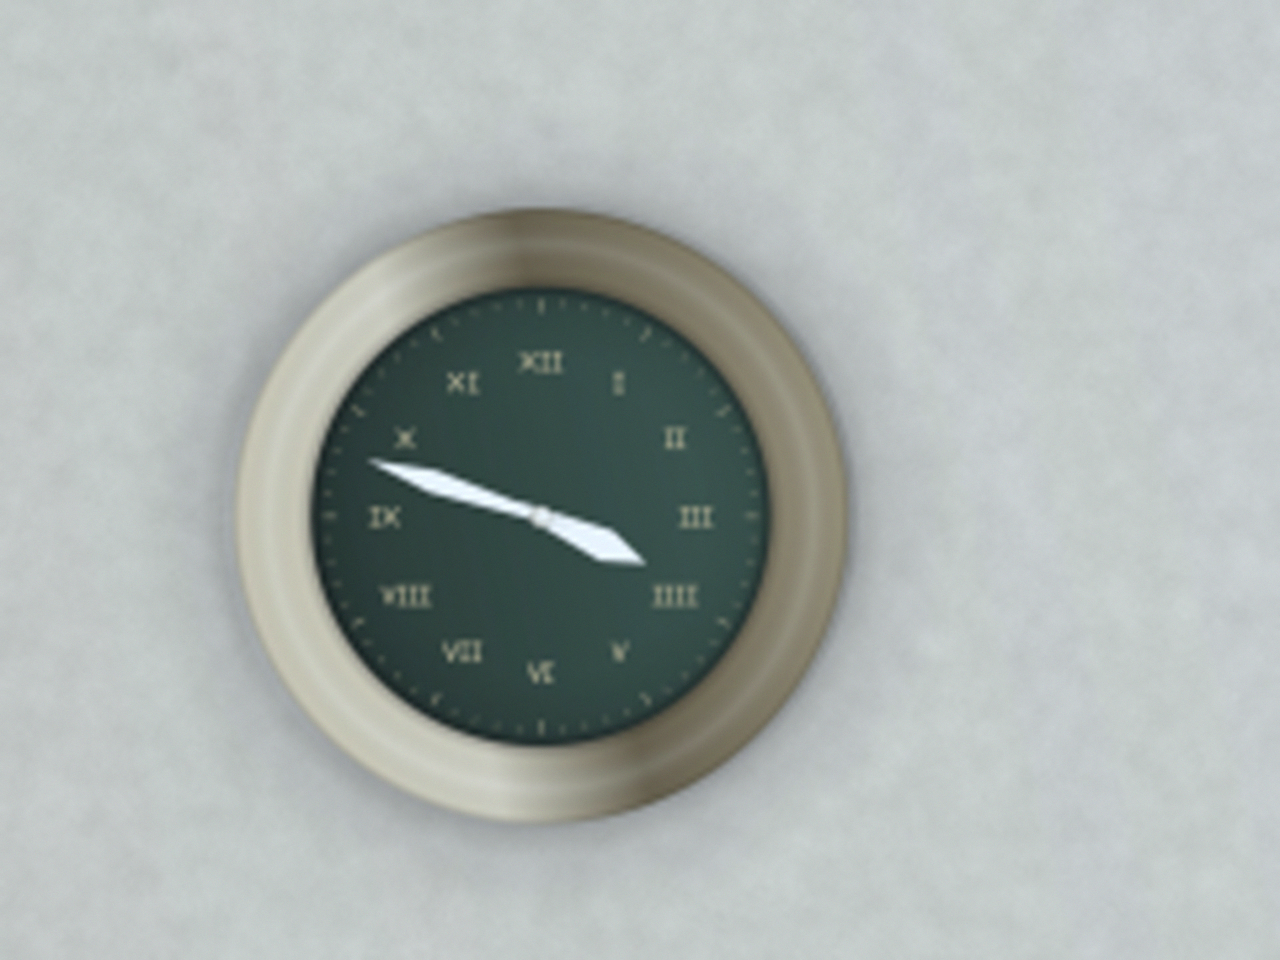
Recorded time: 3:48
